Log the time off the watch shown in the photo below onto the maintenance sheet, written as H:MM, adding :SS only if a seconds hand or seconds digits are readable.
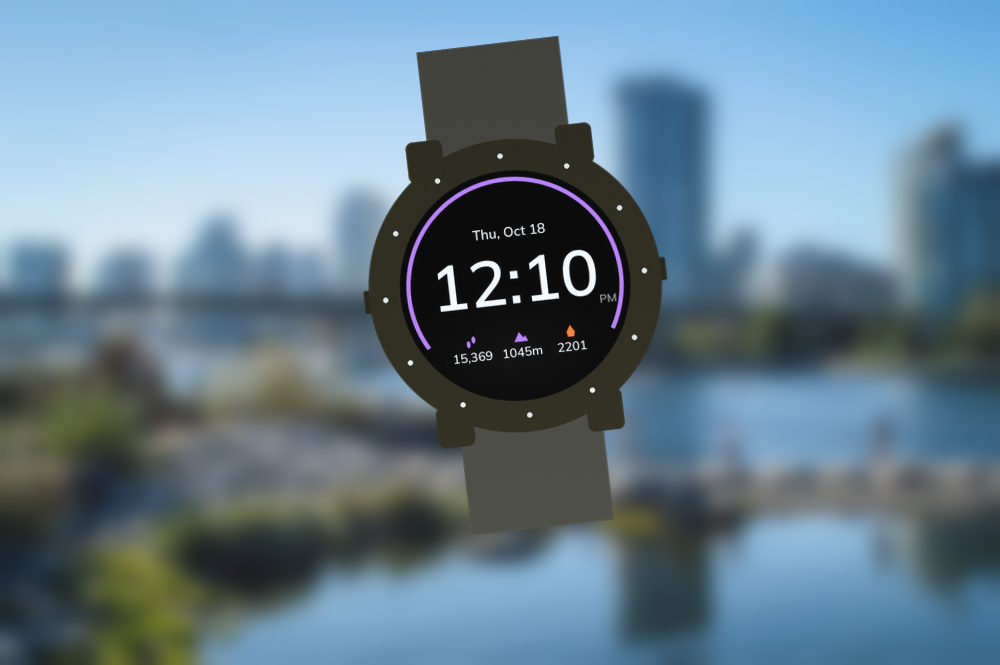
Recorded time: 12:10
